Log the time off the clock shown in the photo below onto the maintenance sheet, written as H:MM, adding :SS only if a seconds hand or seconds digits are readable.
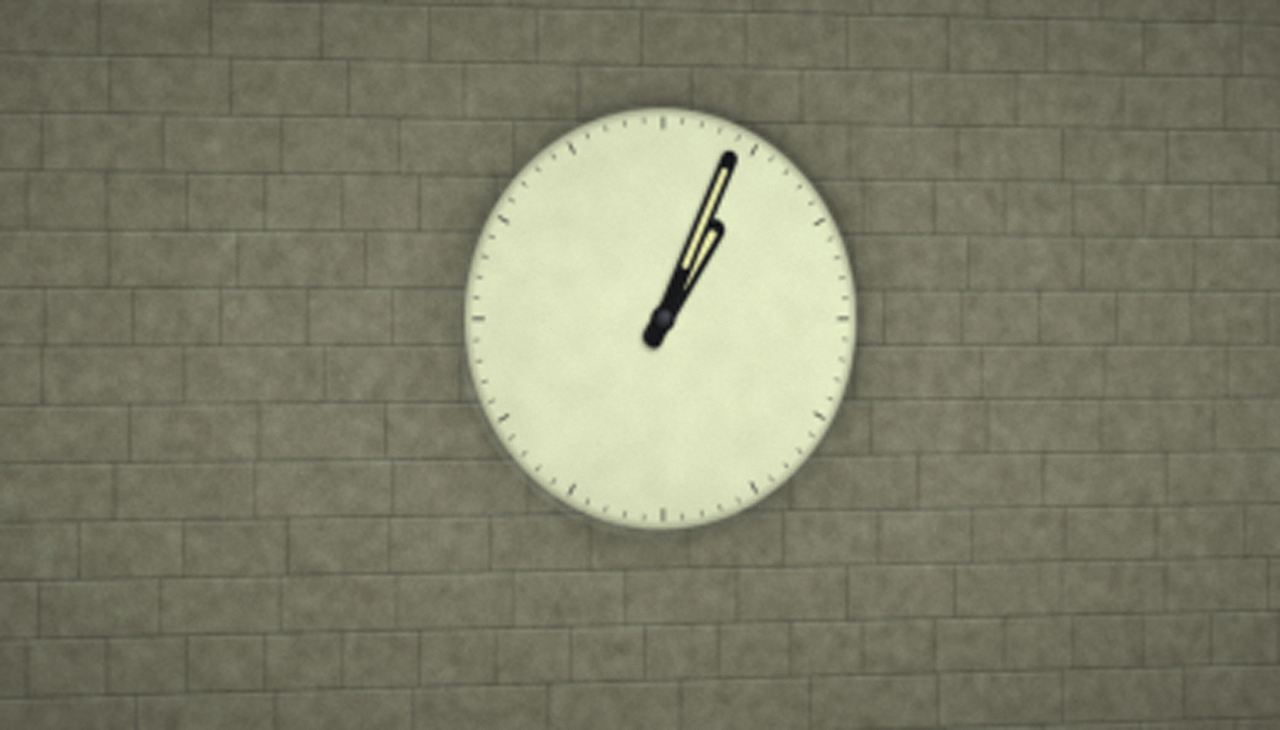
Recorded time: 1:04
